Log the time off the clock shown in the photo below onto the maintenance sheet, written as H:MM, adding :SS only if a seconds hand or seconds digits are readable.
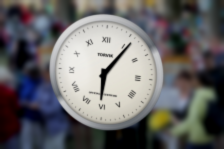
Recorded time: 6:06
